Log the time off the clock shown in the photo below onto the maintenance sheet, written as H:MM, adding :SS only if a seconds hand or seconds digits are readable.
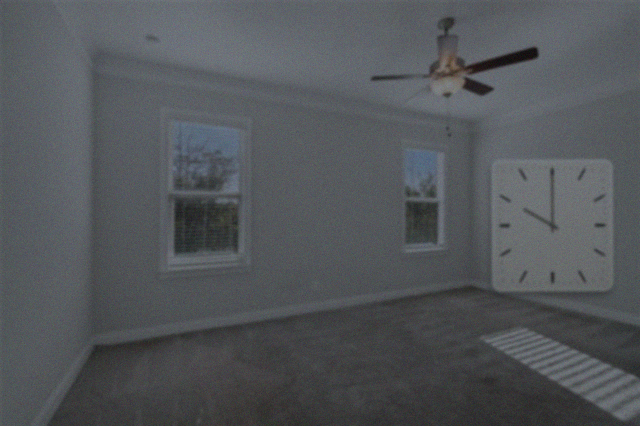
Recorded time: 10:00
